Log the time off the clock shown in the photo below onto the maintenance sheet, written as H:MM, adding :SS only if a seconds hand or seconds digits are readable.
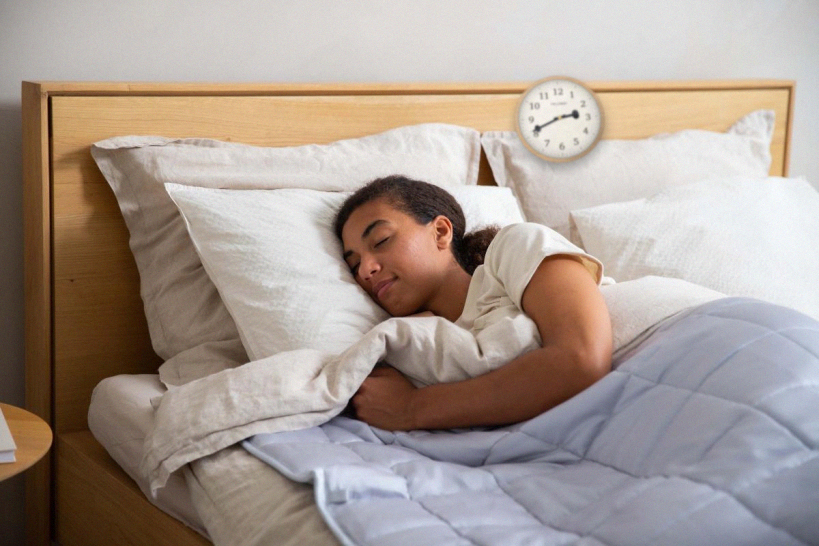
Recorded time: 2:41
